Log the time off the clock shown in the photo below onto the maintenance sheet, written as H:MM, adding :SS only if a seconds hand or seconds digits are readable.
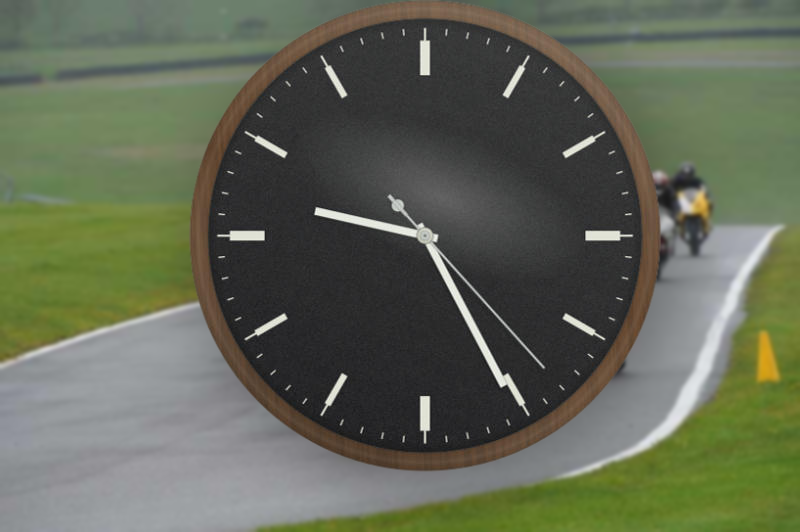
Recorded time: 9:25:23
